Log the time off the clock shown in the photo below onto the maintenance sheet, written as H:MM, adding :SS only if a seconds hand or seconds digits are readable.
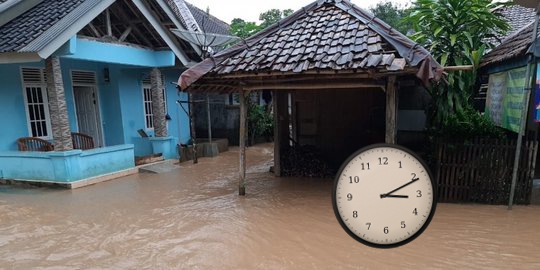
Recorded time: 3:11
